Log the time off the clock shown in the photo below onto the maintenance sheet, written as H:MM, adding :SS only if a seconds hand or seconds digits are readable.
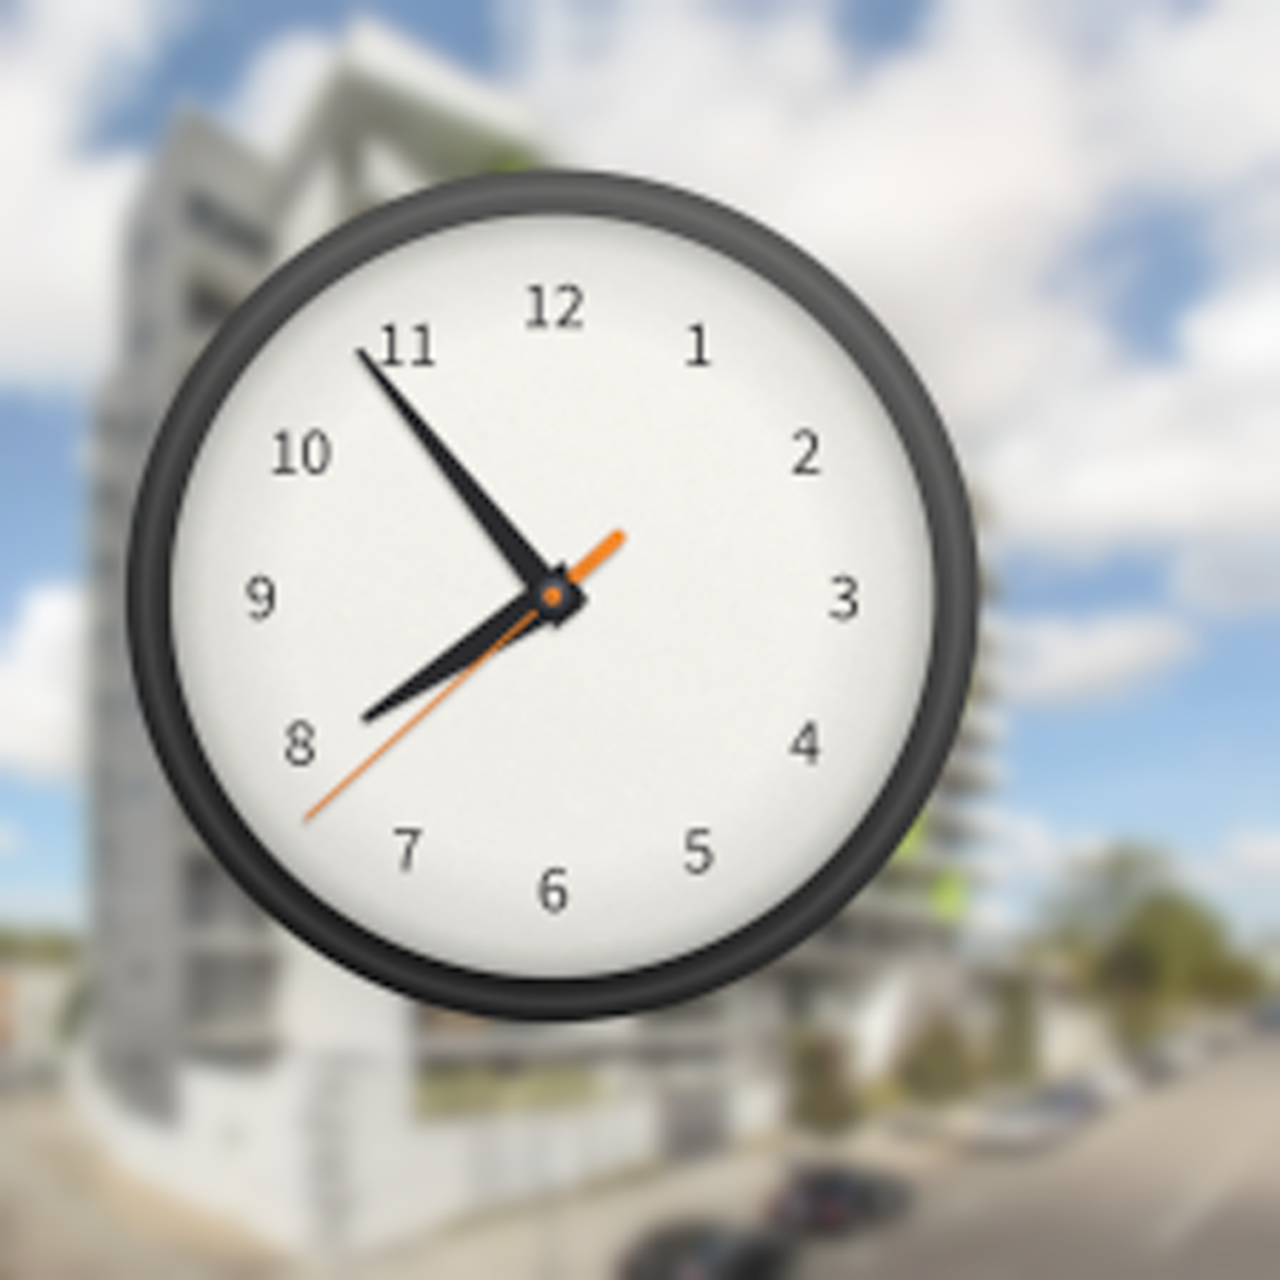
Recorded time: 7:53:38
